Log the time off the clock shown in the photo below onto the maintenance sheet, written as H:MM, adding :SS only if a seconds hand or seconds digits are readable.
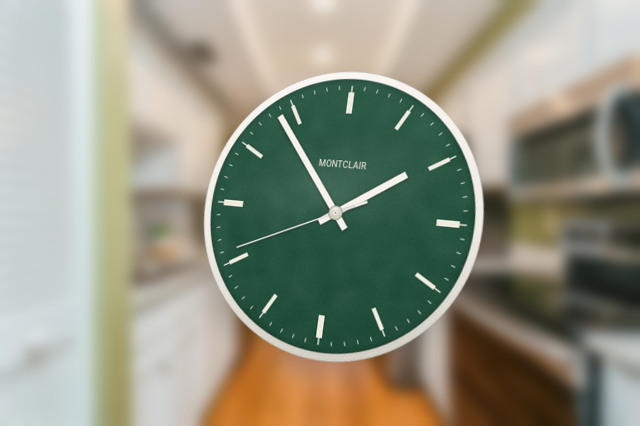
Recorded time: 1:53:41
